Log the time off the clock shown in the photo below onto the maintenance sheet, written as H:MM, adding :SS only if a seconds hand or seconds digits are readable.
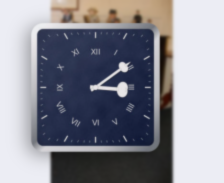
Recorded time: 3:09
